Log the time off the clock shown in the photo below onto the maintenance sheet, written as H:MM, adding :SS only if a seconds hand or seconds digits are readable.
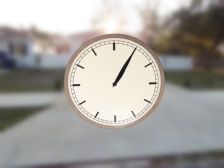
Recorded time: 1:05
